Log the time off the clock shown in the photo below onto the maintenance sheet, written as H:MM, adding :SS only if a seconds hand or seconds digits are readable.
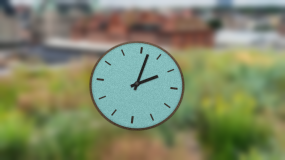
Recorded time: 2:02
